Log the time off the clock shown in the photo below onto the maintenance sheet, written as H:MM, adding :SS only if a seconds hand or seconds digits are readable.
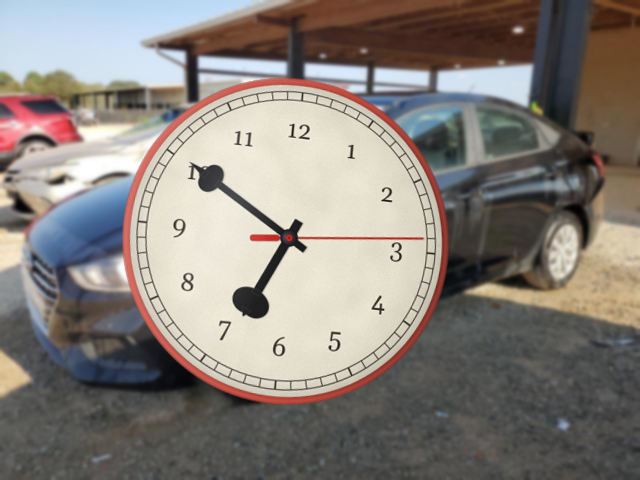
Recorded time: 6:50:14
